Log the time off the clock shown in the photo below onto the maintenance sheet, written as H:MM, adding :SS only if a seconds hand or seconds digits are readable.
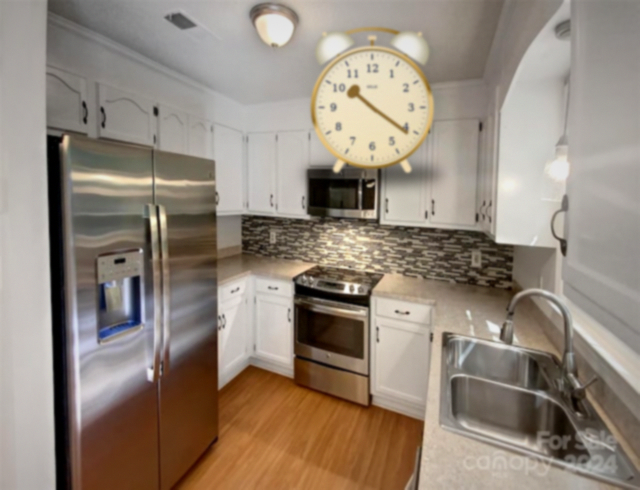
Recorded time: 10:21
